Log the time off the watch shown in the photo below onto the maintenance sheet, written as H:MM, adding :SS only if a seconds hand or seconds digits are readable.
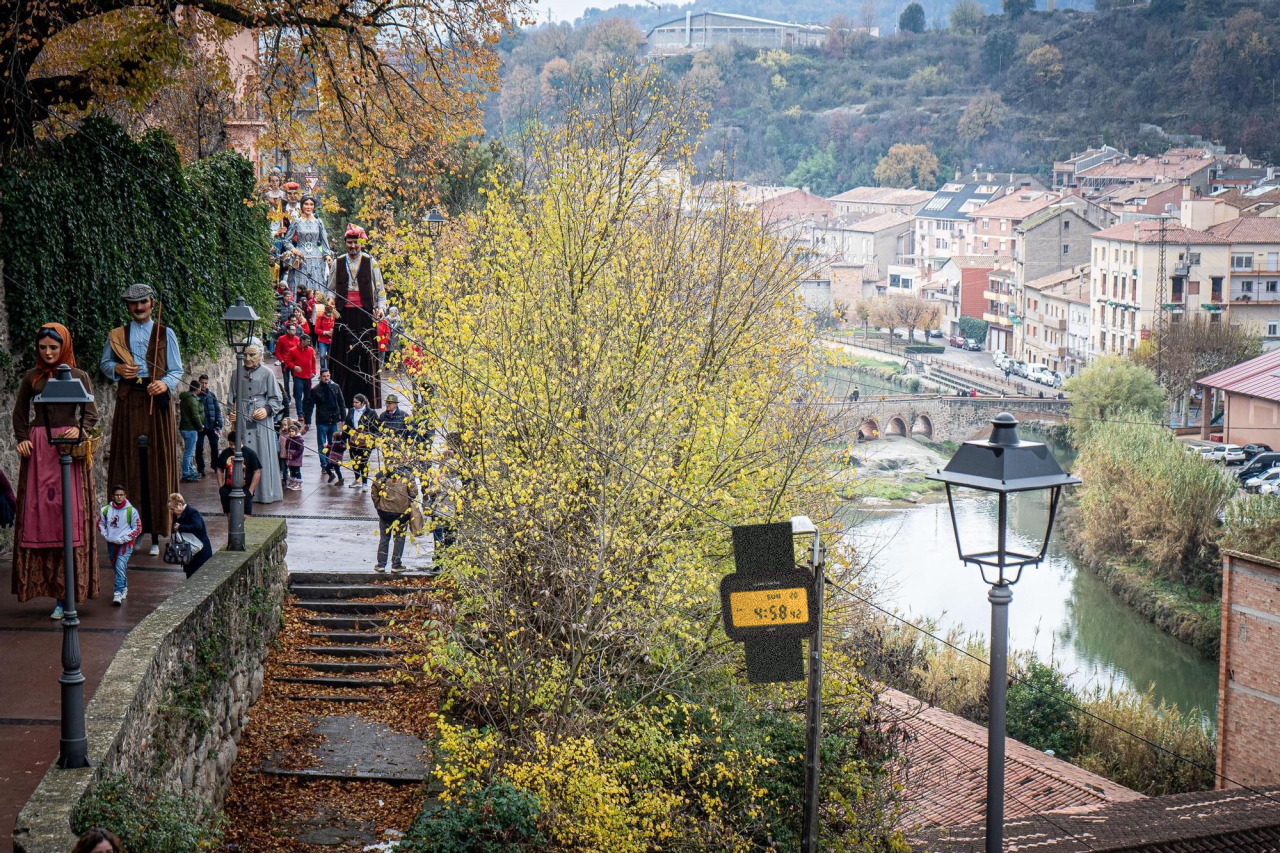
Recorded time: 4:58:42
